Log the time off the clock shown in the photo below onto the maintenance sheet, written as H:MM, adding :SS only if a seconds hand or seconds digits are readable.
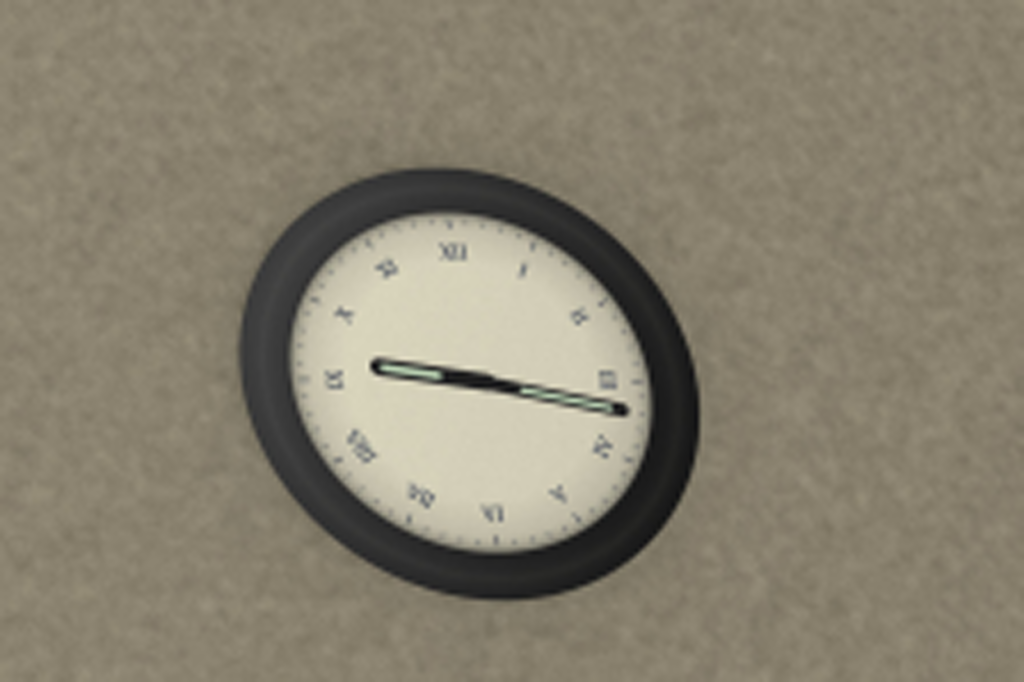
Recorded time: 9:17
